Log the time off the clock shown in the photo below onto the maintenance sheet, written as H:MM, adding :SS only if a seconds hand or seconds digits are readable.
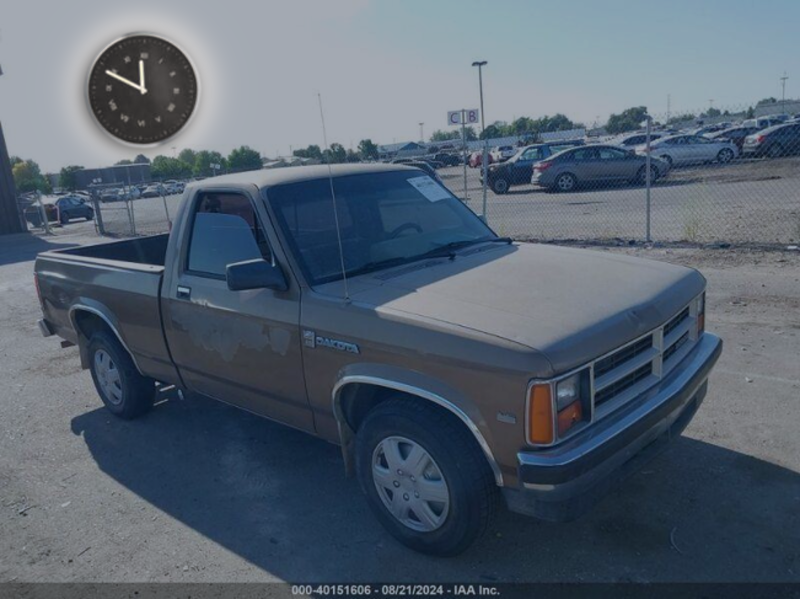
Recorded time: 11:49
